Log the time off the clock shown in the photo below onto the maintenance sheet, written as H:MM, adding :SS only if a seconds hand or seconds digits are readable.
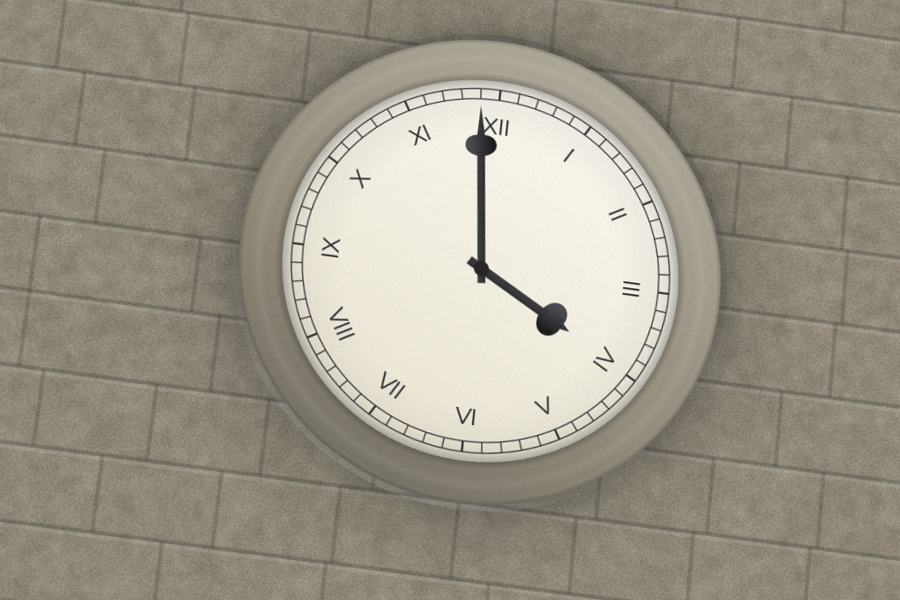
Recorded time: 3:59
